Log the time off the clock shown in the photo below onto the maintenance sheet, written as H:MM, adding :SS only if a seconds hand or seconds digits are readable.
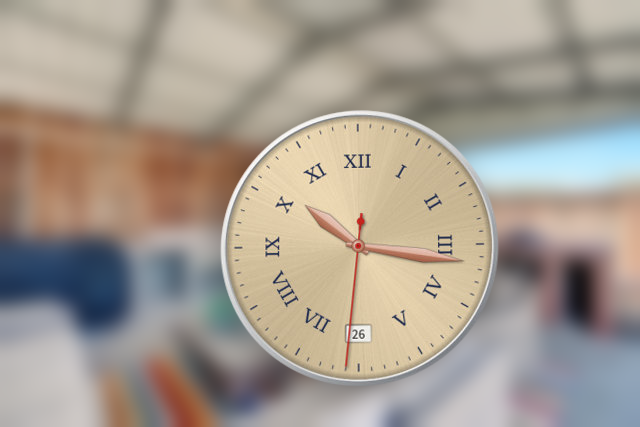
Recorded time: 10:16:31
